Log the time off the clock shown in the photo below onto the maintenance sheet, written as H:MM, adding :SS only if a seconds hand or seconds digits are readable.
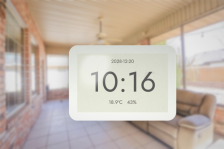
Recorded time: 10:16
